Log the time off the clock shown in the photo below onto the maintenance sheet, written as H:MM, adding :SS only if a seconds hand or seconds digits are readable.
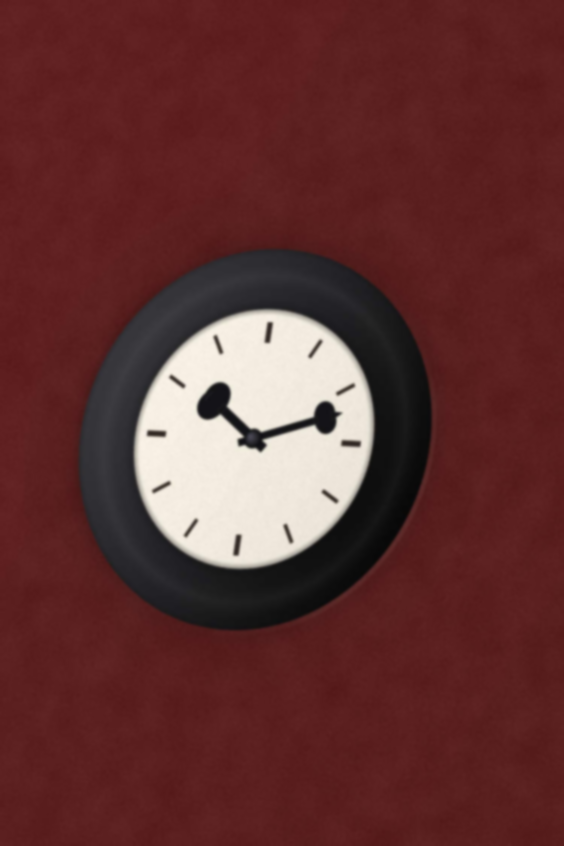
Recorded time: 10:12
